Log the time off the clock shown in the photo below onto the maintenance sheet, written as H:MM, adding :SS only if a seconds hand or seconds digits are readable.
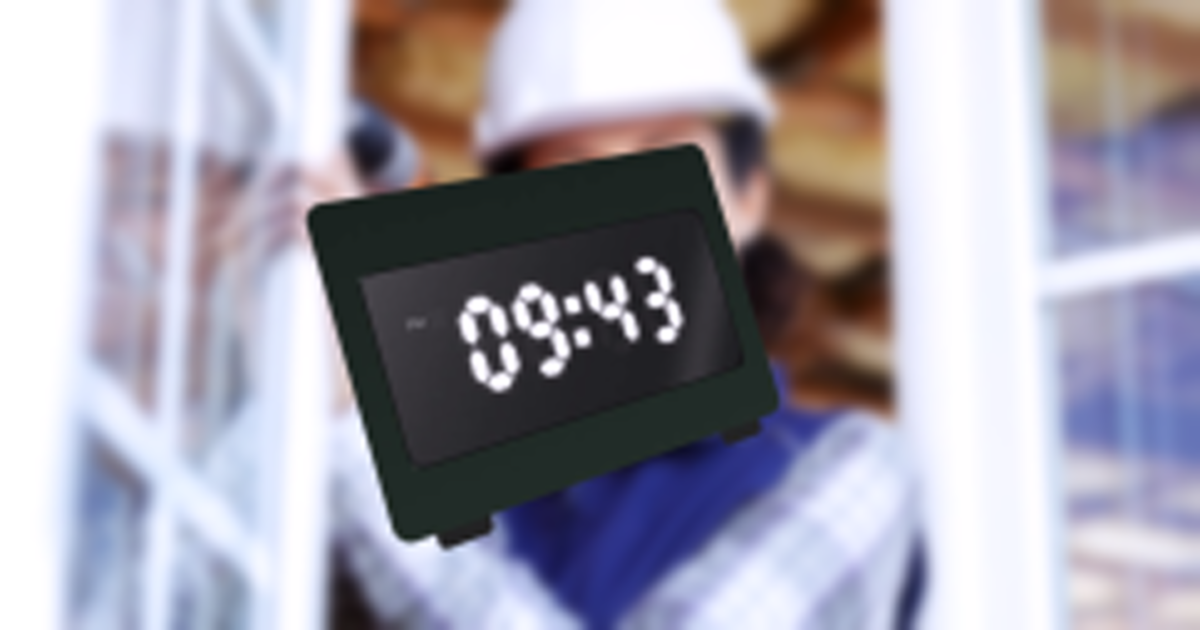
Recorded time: 9:43
